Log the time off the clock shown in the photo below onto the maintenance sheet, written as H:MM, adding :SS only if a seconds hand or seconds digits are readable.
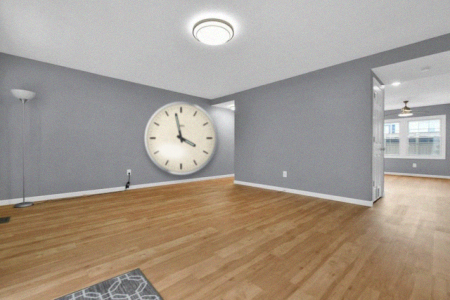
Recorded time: 3:58
